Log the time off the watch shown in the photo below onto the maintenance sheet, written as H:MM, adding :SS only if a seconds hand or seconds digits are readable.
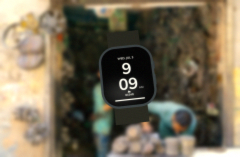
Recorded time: 9:09
